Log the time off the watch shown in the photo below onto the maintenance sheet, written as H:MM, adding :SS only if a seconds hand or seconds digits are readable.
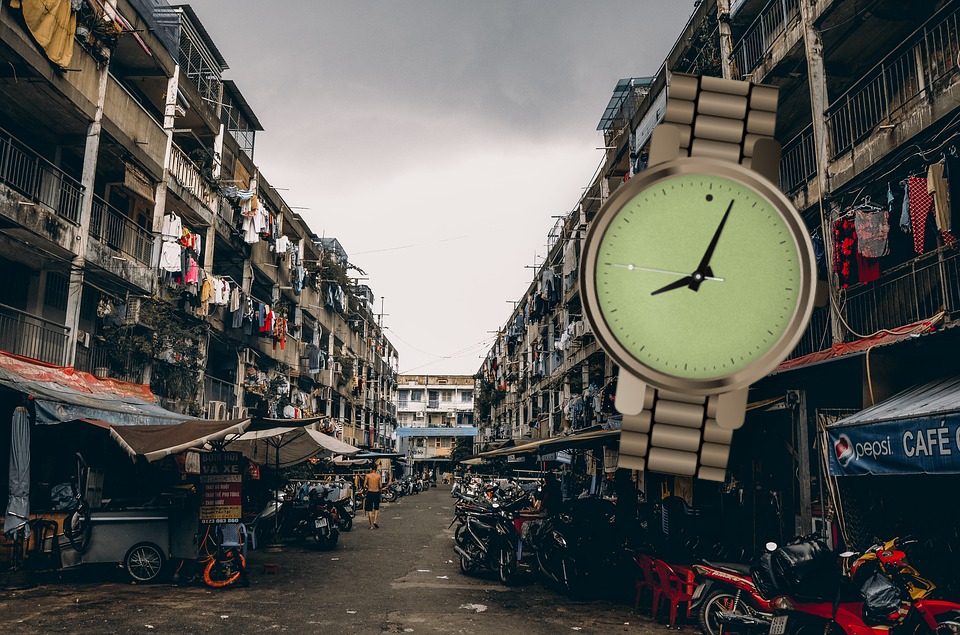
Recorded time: 8:02:45
